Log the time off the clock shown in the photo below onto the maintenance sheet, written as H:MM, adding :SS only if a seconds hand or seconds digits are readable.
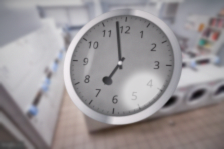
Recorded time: 6:58
